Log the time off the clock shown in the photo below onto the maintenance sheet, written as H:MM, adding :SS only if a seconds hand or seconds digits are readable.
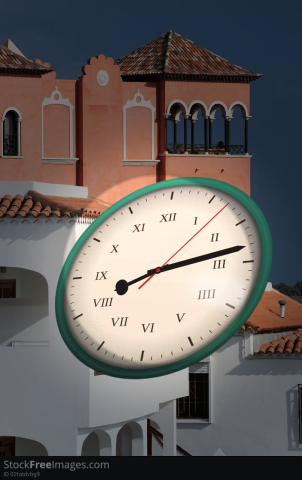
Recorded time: 8:13:07
